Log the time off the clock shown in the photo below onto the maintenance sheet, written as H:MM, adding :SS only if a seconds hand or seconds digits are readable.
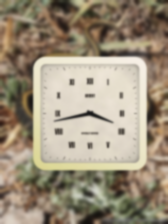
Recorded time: 3:43
